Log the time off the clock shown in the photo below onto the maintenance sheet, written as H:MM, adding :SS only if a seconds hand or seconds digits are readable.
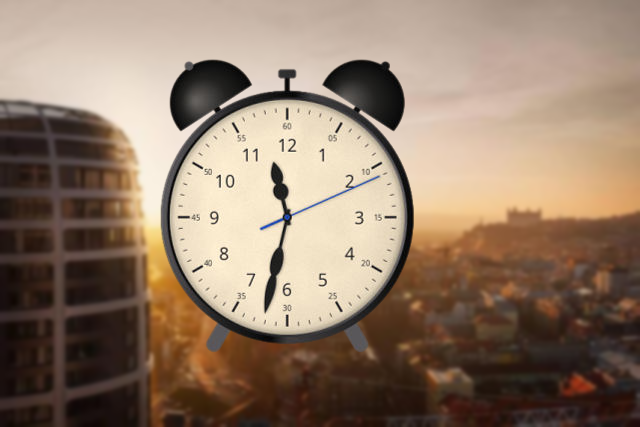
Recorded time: 11:32:11
